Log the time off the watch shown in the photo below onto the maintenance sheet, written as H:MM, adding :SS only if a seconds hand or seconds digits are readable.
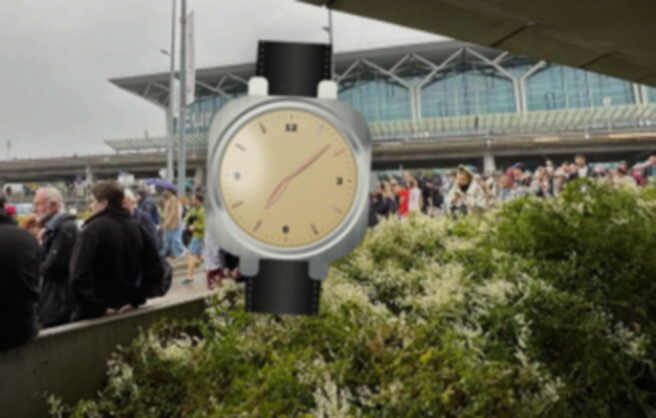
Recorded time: 7:08
